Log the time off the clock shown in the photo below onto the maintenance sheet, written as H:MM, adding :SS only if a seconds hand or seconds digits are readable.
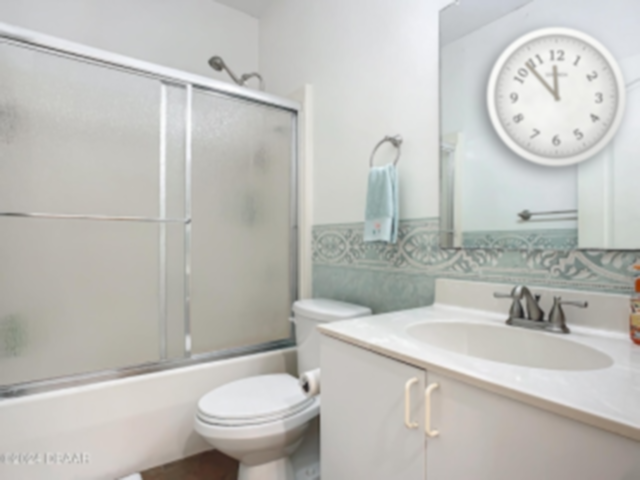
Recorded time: 11:53
